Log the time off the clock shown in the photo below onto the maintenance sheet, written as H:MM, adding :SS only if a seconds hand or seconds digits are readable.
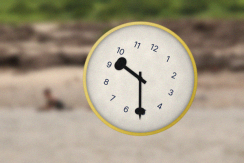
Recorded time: 9:26
